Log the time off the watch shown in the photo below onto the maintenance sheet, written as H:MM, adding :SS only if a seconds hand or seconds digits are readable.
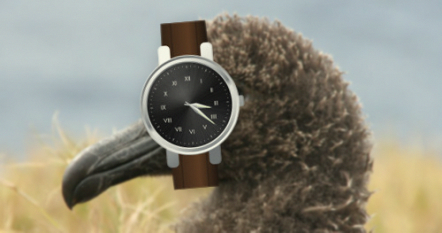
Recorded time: 3:22
